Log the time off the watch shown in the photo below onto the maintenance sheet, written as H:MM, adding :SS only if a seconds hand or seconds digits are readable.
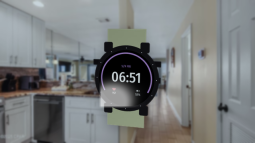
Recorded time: 6:51
